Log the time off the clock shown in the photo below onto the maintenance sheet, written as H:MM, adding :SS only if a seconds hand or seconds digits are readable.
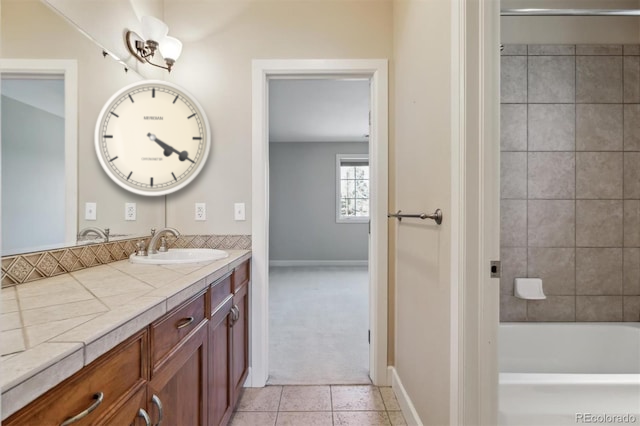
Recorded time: 4:20
